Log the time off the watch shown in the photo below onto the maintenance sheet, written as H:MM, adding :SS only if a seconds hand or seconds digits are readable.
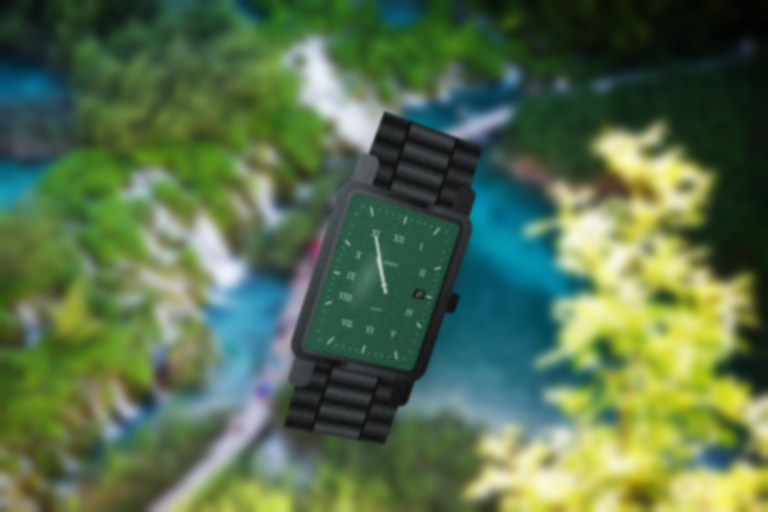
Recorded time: 10:55
